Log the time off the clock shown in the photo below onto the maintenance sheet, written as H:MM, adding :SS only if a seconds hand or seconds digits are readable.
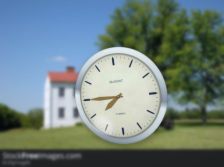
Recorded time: 7:45
